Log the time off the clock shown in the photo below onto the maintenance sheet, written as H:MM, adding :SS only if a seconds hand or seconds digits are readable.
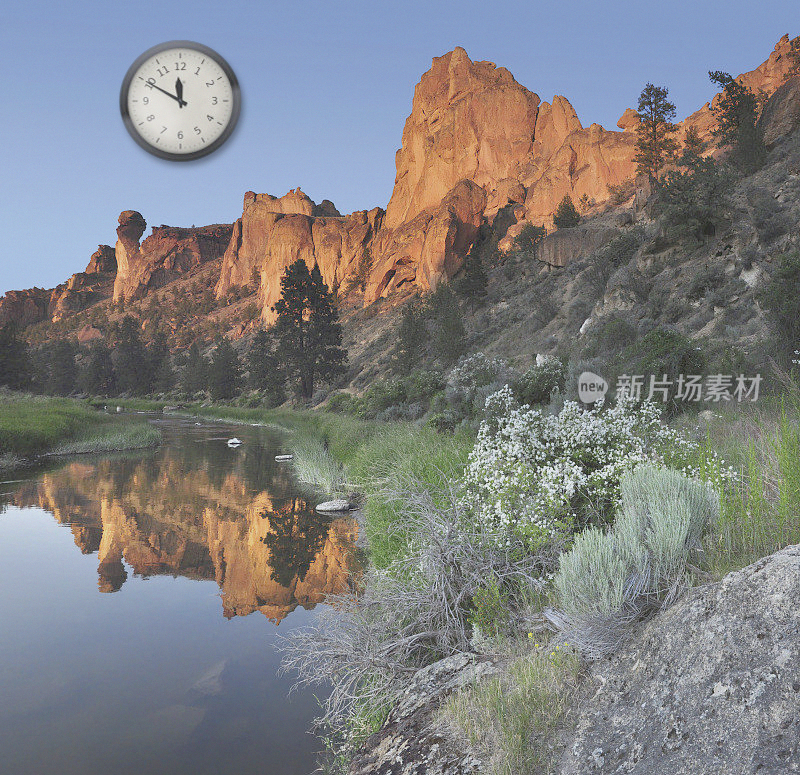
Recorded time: 11:50
